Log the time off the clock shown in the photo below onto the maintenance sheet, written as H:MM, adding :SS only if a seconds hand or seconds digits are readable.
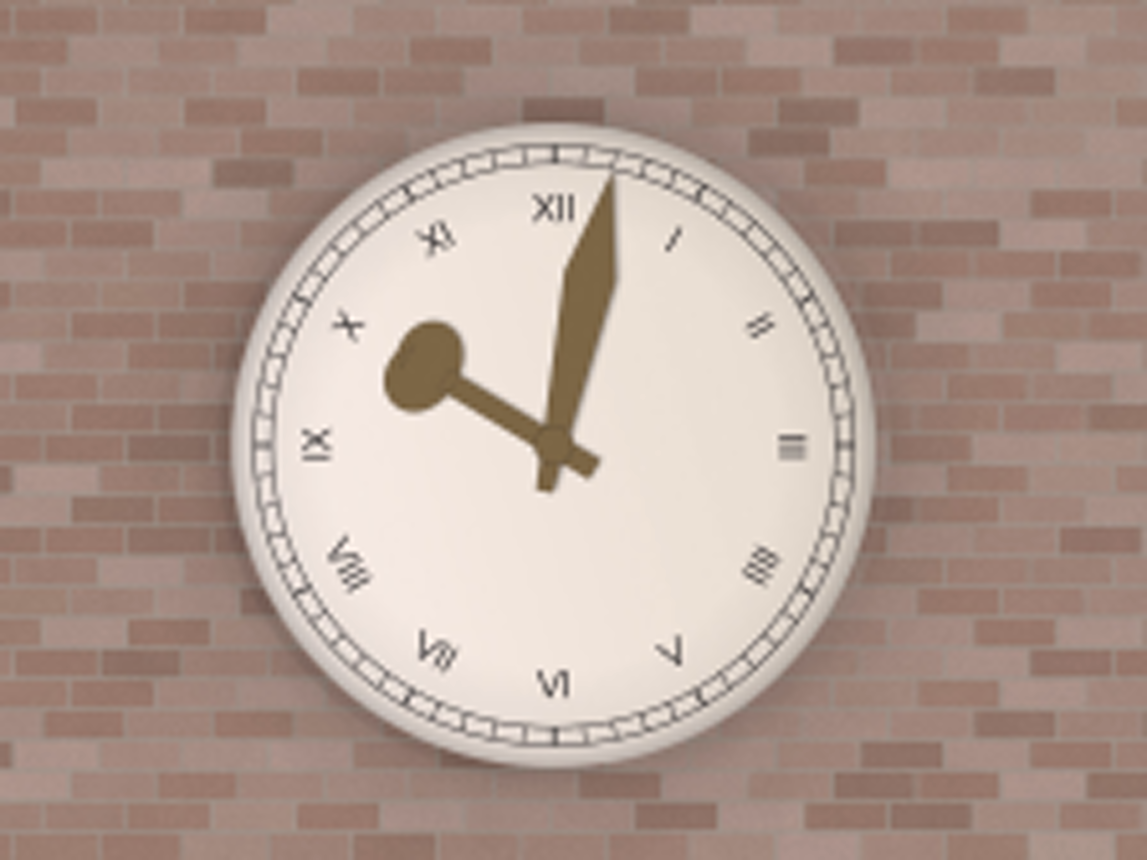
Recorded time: 10:02
